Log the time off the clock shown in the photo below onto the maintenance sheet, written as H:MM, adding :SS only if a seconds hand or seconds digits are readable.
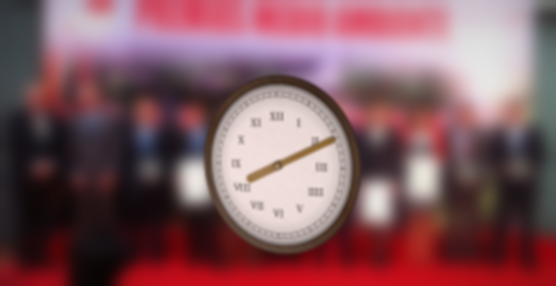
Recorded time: 8:11
